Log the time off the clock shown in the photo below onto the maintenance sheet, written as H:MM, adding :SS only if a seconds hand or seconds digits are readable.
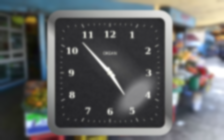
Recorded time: 4:53
